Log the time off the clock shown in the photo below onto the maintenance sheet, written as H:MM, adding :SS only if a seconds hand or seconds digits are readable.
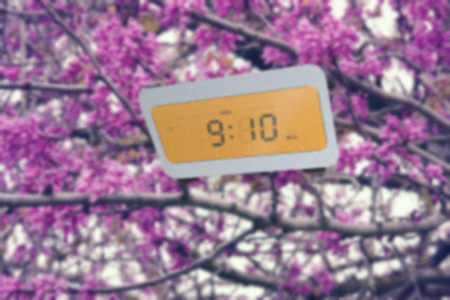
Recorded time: 9:10
